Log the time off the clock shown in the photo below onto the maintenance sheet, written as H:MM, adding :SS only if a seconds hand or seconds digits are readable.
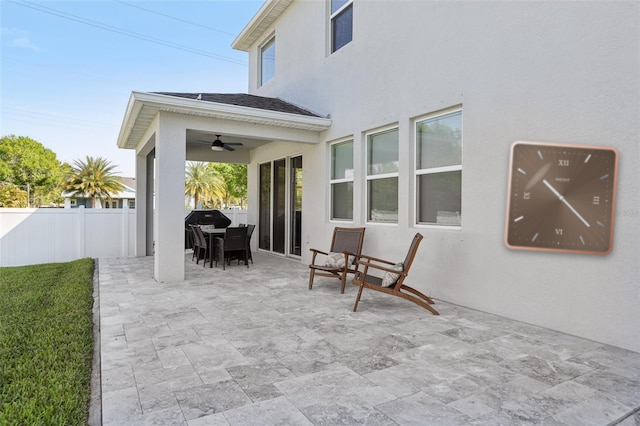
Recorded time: 10:22
